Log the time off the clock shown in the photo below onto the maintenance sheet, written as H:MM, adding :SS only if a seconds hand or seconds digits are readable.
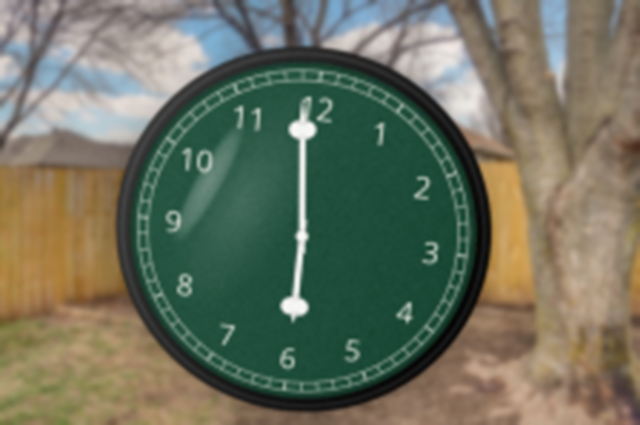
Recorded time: 5:59
